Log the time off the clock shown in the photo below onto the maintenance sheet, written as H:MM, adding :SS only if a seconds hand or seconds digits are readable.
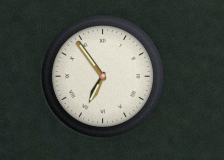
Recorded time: 6:54
